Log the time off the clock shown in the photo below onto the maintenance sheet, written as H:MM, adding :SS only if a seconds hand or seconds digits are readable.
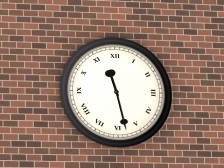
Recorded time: 11:28
